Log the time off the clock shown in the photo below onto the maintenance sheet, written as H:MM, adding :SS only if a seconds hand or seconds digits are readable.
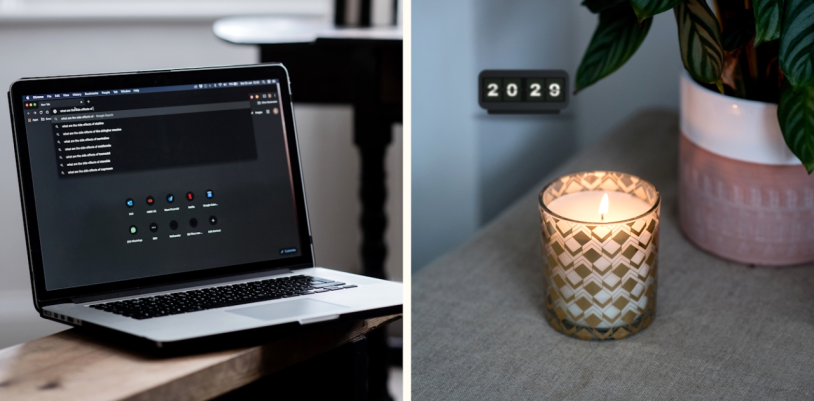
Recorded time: 20:29
